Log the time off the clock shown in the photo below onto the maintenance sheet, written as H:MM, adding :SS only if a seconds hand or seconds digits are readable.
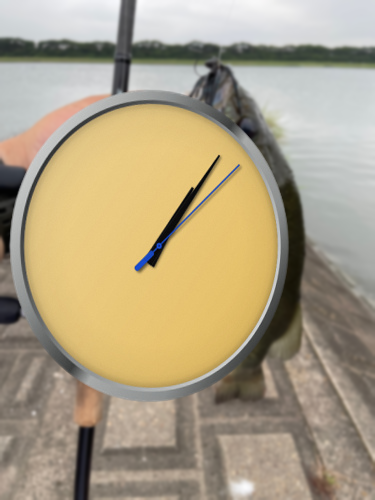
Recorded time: 1:06:08
